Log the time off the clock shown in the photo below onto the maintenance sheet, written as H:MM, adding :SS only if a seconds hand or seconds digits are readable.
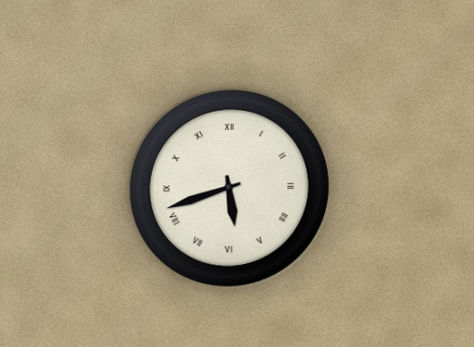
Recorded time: 5:42
